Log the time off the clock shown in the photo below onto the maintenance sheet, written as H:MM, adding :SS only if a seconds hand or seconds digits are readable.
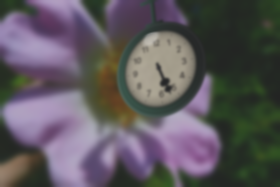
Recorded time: 5:27
